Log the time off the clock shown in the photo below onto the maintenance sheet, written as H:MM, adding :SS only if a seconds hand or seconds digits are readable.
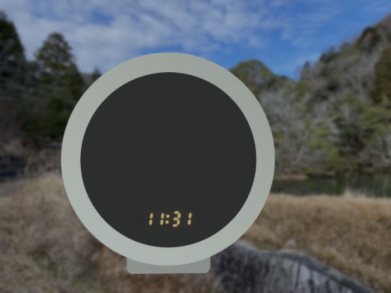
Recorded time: 11:31
